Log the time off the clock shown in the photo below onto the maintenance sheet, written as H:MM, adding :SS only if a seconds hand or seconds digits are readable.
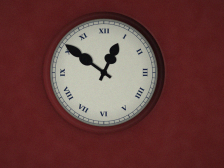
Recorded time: 12:51
